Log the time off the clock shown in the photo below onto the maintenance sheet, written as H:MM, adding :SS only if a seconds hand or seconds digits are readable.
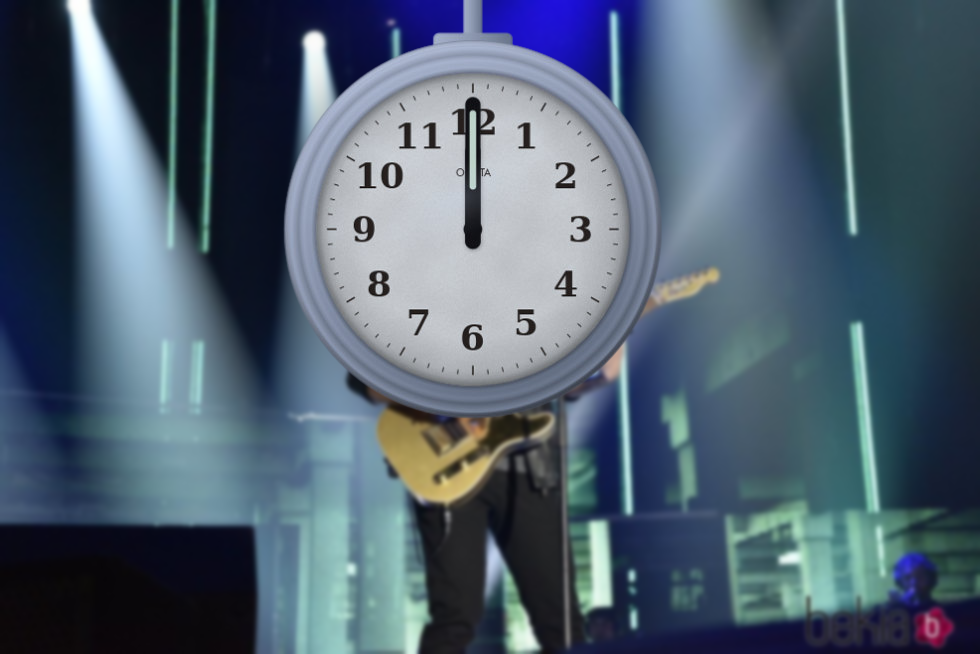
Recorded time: 12:00
